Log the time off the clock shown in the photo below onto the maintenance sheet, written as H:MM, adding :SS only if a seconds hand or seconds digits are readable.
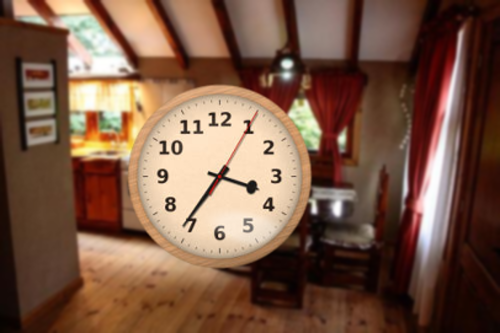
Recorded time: 3:36:05
